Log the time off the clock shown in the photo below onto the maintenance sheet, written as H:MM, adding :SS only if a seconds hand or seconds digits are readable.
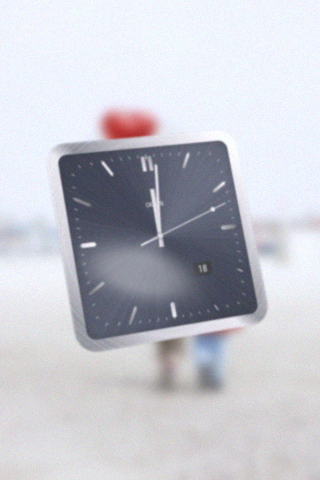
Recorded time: 12:01:12
